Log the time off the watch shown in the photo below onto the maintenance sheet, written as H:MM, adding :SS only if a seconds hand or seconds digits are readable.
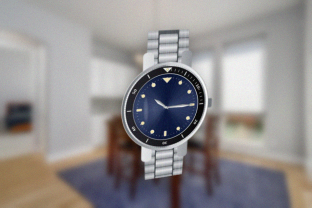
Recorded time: 10:15
